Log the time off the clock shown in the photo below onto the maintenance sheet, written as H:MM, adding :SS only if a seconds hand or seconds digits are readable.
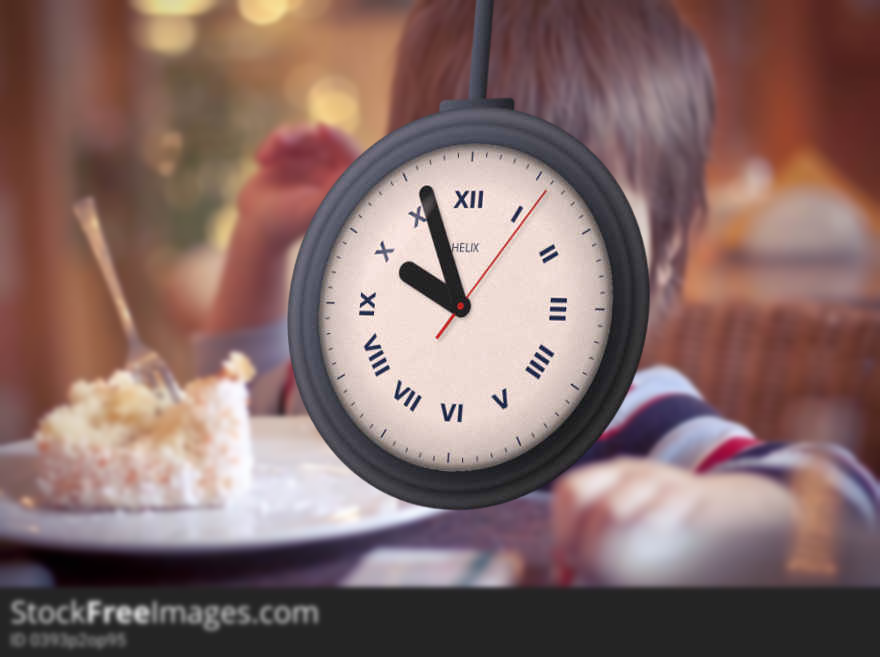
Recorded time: 9:56:06
